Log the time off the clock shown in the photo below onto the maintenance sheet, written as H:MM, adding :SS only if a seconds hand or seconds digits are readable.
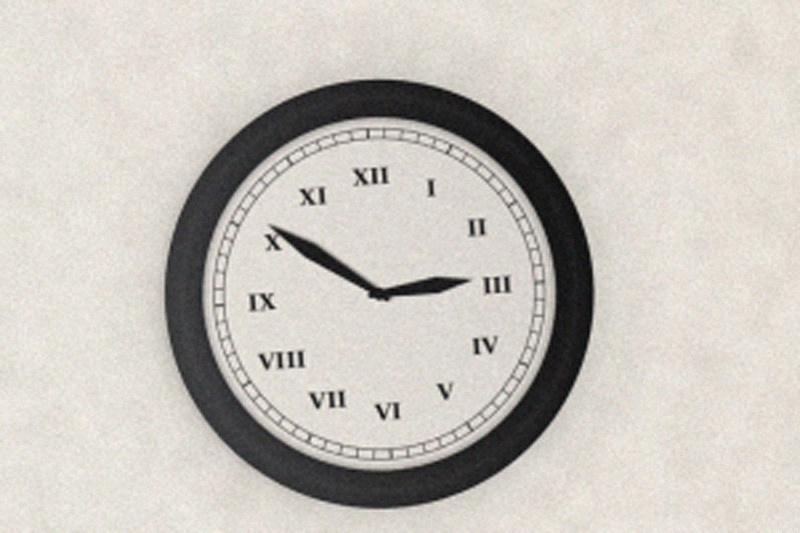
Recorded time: 2:51
